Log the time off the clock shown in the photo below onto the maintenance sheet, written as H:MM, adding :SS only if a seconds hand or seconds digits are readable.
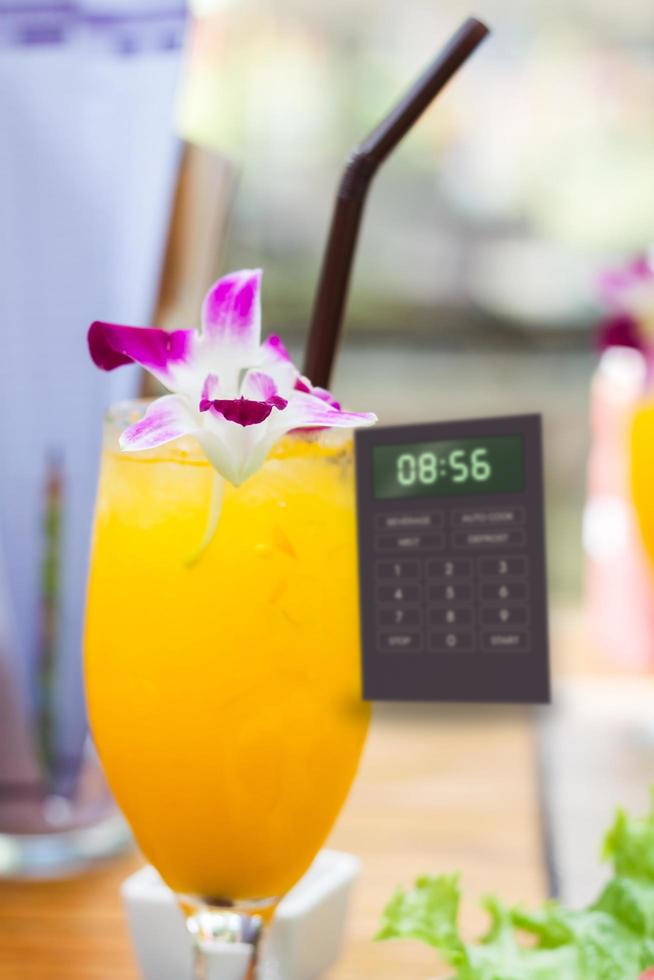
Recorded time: 8:56
